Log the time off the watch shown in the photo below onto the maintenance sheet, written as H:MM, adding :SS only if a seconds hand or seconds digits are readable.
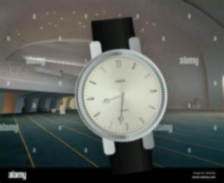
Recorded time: 8:32
